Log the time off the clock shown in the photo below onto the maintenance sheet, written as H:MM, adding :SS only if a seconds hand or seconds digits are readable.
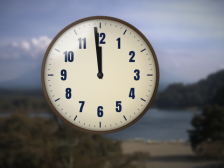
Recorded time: 11:59
